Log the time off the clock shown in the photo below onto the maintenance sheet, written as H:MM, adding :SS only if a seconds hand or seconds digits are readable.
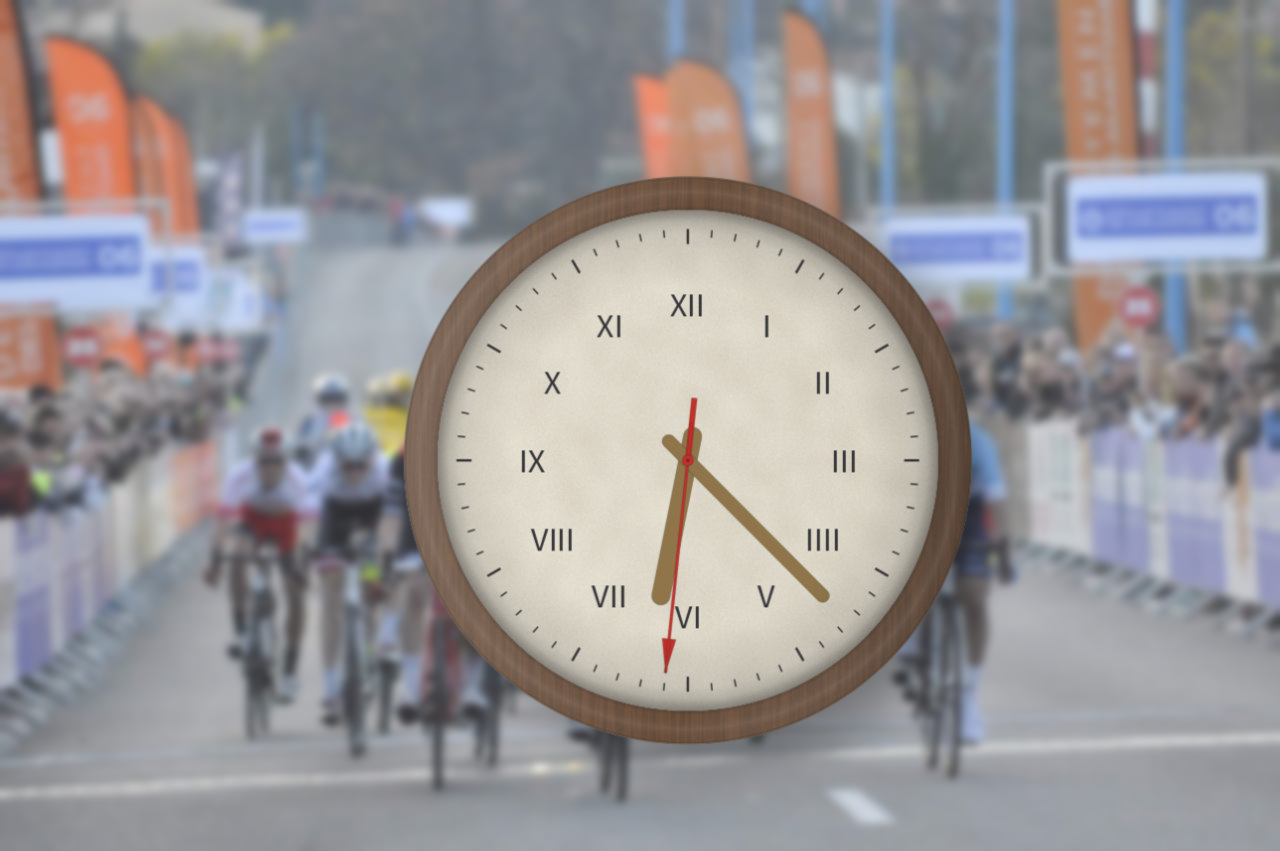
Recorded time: 6:22:31
